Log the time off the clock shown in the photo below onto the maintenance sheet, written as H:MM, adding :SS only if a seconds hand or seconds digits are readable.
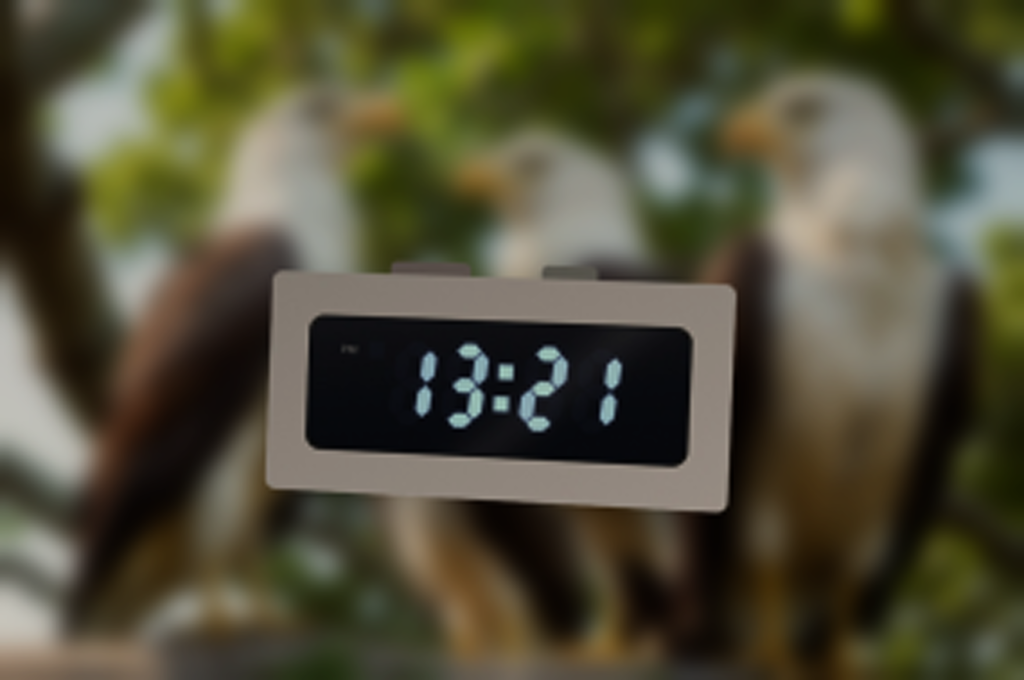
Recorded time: 13:21
